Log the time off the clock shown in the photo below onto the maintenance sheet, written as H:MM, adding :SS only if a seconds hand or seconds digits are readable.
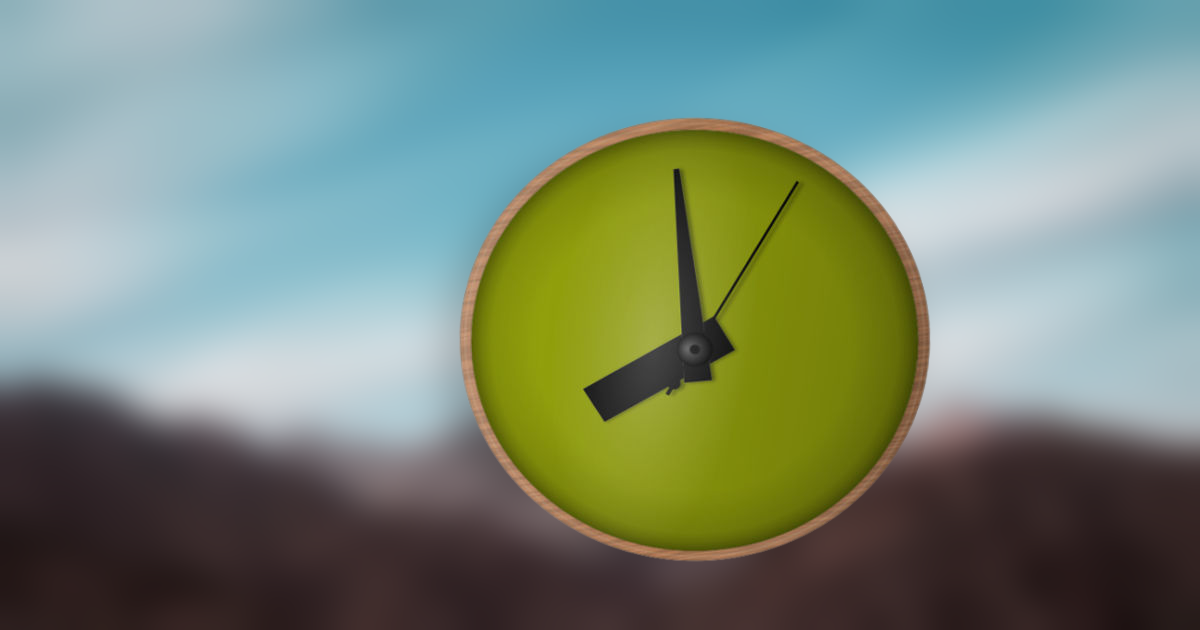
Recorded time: 7:59:05
